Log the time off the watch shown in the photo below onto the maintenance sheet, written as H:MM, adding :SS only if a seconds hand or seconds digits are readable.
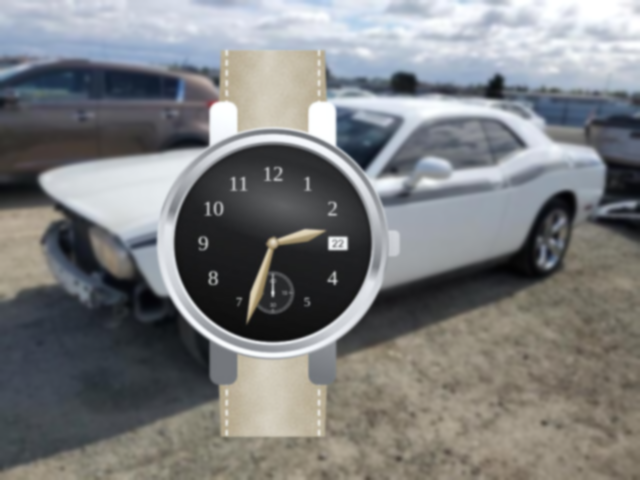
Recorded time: 2:33
